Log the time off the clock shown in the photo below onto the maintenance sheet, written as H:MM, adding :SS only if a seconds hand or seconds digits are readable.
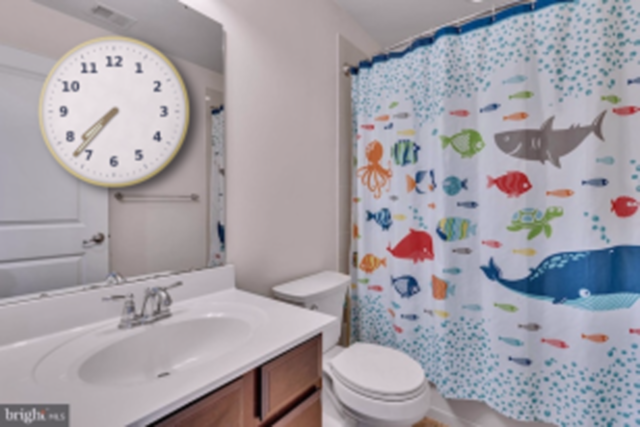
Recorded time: 7:37
